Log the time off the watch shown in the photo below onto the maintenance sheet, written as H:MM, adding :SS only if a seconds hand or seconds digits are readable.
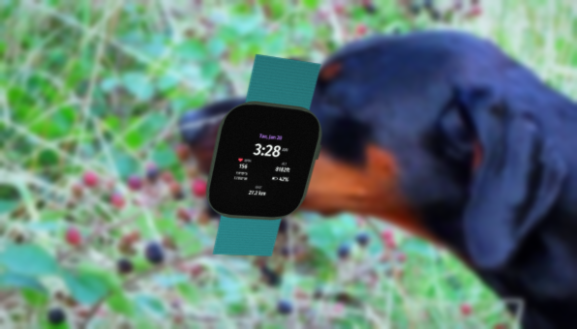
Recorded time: 3:28
